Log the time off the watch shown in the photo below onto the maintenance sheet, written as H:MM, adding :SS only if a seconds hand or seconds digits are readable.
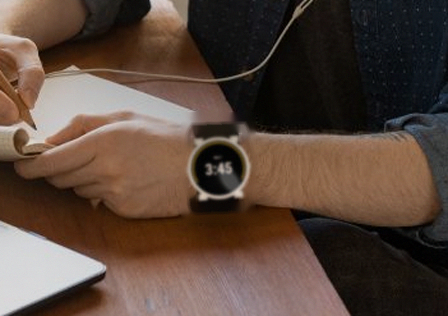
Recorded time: 3:45
